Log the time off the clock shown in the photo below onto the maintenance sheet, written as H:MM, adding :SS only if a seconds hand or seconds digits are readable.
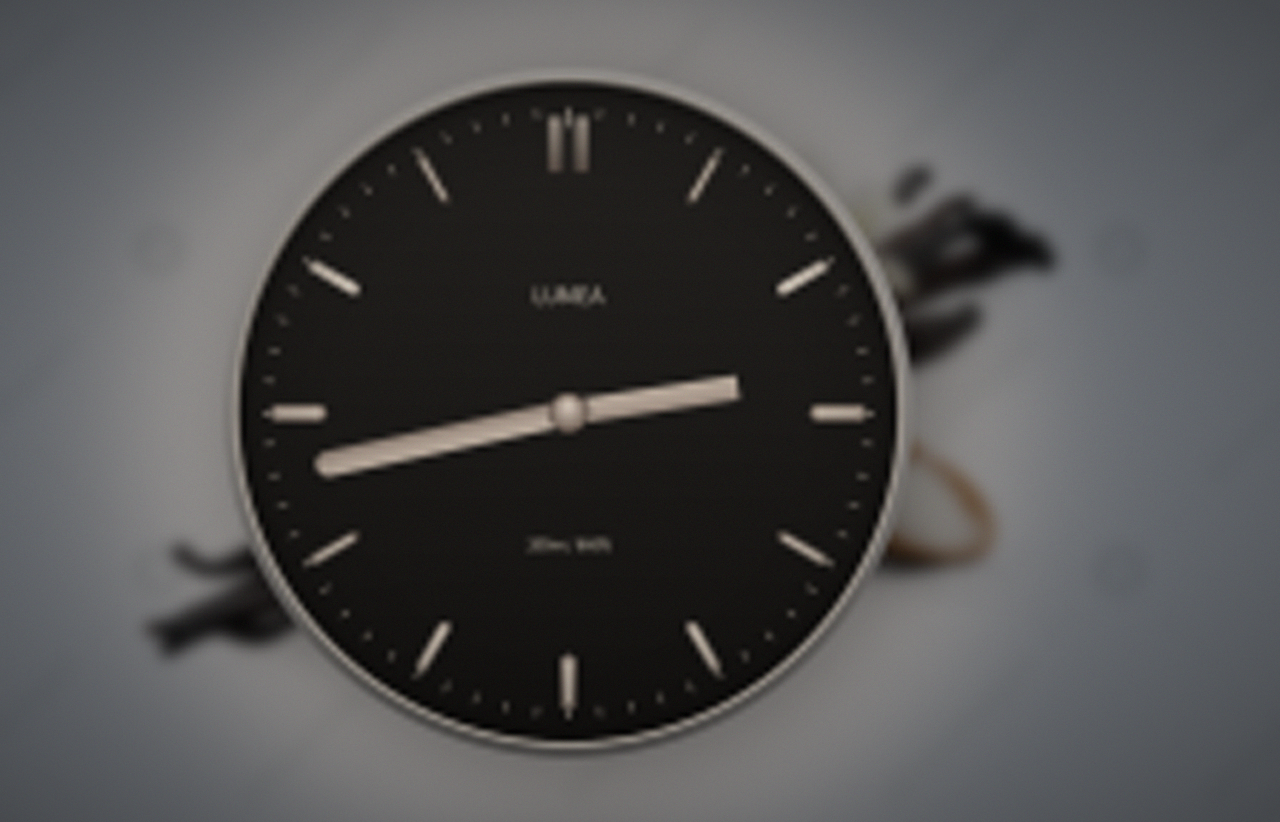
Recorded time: 2:43
